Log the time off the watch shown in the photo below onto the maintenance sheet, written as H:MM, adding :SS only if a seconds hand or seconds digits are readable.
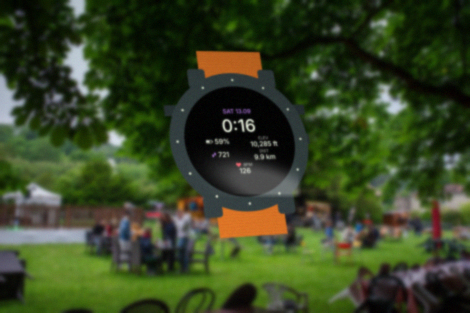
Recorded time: 0:16
